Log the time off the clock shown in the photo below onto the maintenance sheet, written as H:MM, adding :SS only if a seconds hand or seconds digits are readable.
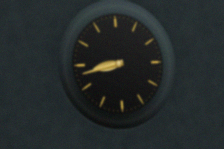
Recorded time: 8:43
